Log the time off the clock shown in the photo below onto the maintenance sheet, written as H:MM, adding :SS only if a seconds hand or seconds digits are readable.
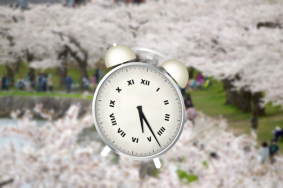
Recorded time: 5:23
